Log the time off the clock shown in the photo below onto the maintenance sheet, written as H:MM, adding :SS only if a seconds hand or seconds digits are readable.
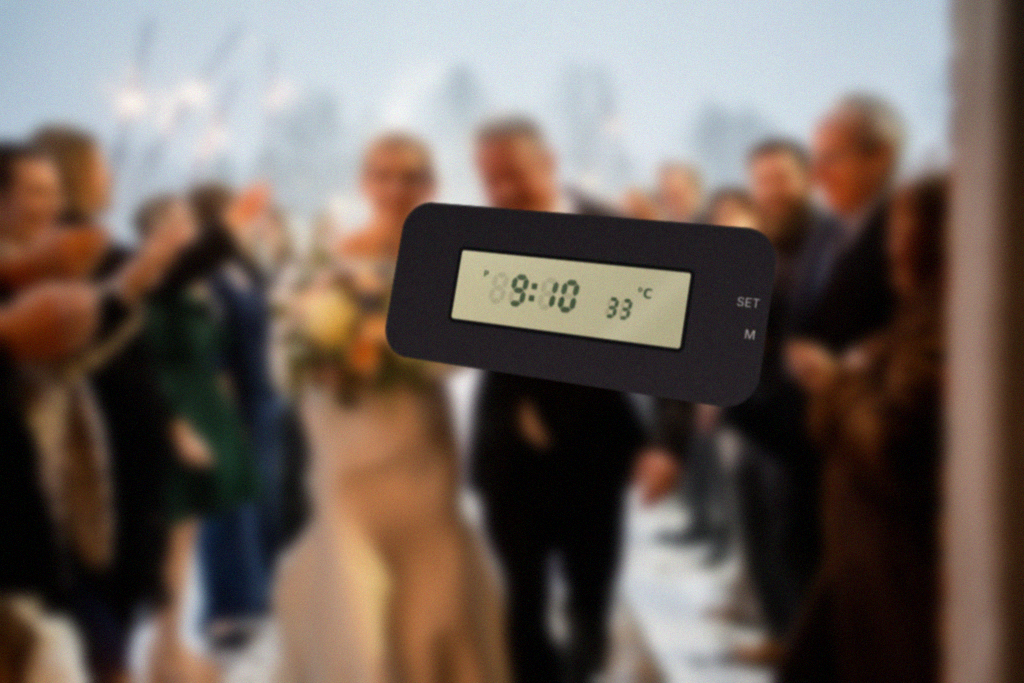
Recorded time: 9:10
